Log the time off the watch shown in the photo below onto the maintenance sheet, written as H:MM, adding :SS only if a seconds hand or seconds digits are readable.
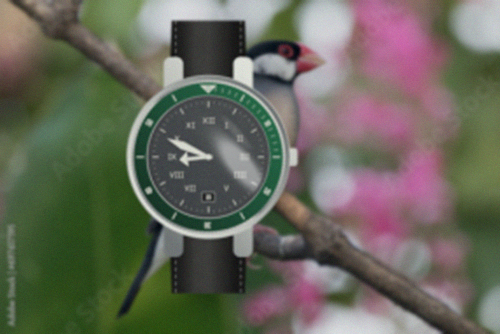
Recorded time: 8:49
